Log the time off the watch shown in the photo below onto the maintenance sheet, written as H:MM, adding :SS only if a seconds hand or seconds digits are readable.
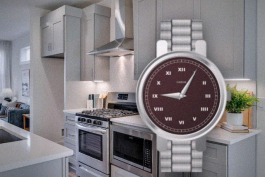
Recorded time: 9:05
